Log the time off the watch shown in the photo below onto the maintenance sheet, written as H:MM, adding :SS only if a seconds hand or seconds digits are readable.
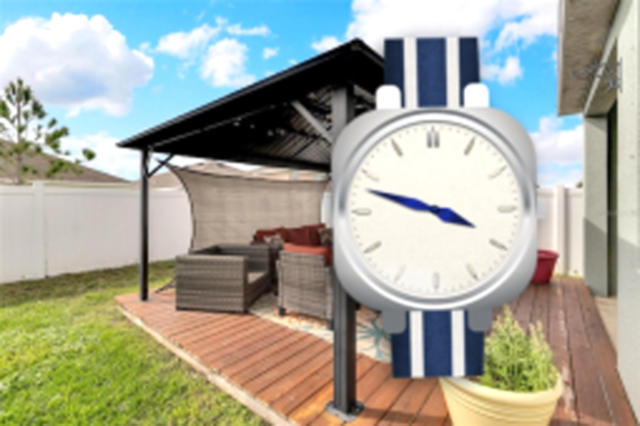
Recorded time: 3:48
